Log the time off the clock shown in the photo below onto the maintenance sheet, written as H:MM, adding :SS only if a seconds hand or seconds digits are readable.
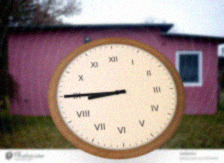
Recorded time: 8:45
